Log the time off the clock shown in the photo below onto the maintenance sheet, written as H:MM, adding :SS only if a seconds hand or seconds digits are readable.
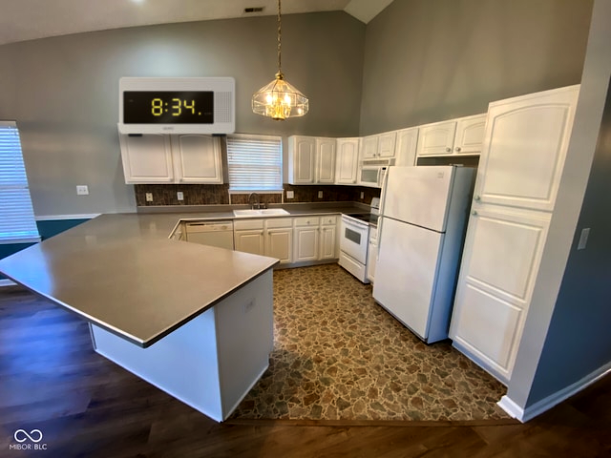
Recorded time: 8:34
